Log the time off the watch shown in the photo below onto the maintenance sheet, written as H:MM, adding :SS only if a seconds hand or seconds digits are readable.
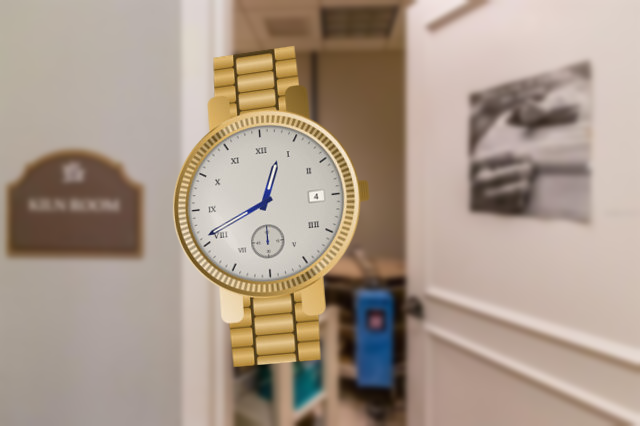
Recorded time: 12:41
